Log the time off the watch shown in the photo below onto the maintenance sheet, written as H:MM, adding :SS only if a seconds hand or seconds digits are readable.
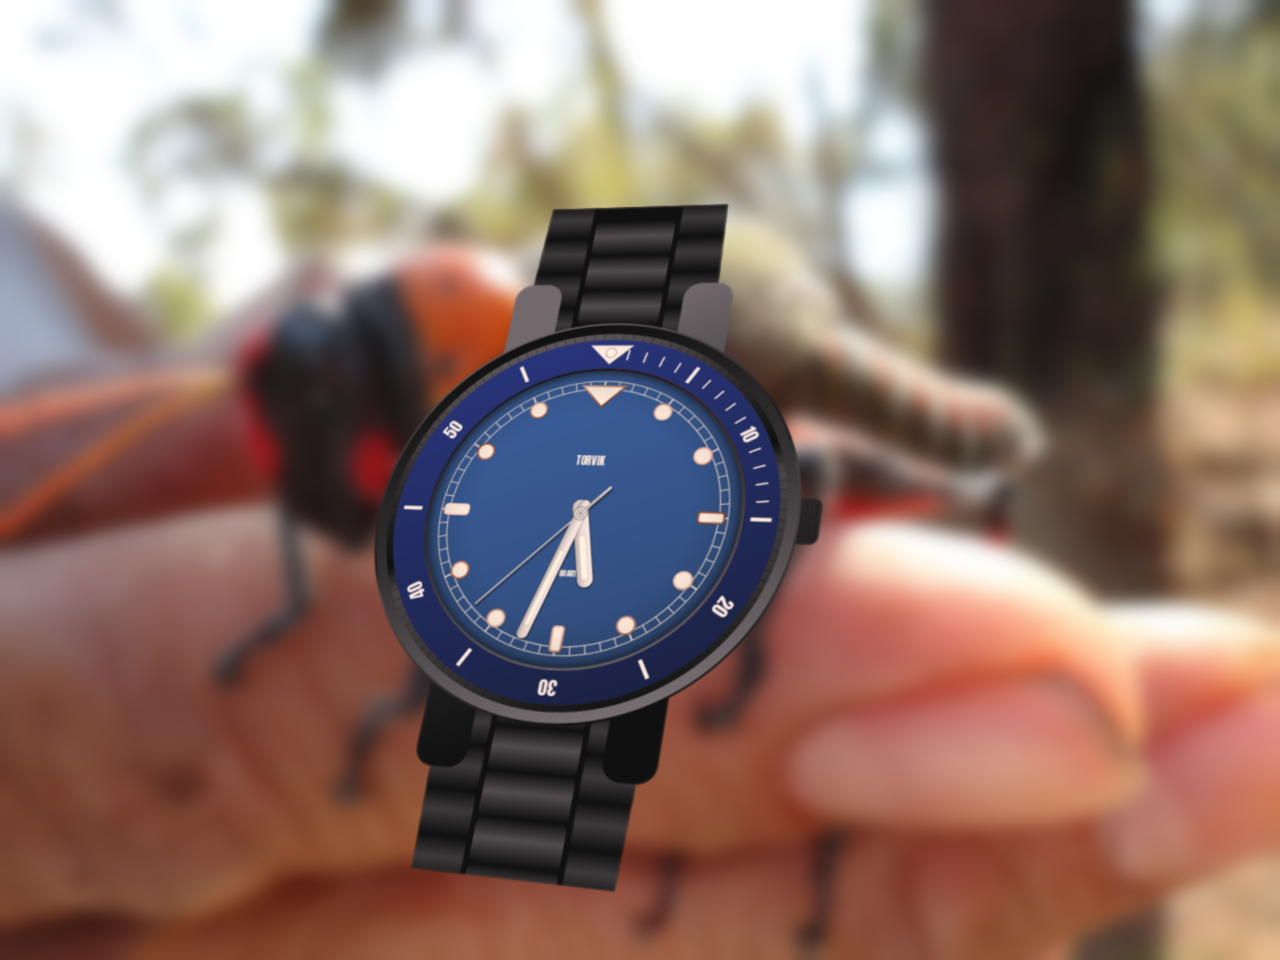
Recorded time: 5:32:37
